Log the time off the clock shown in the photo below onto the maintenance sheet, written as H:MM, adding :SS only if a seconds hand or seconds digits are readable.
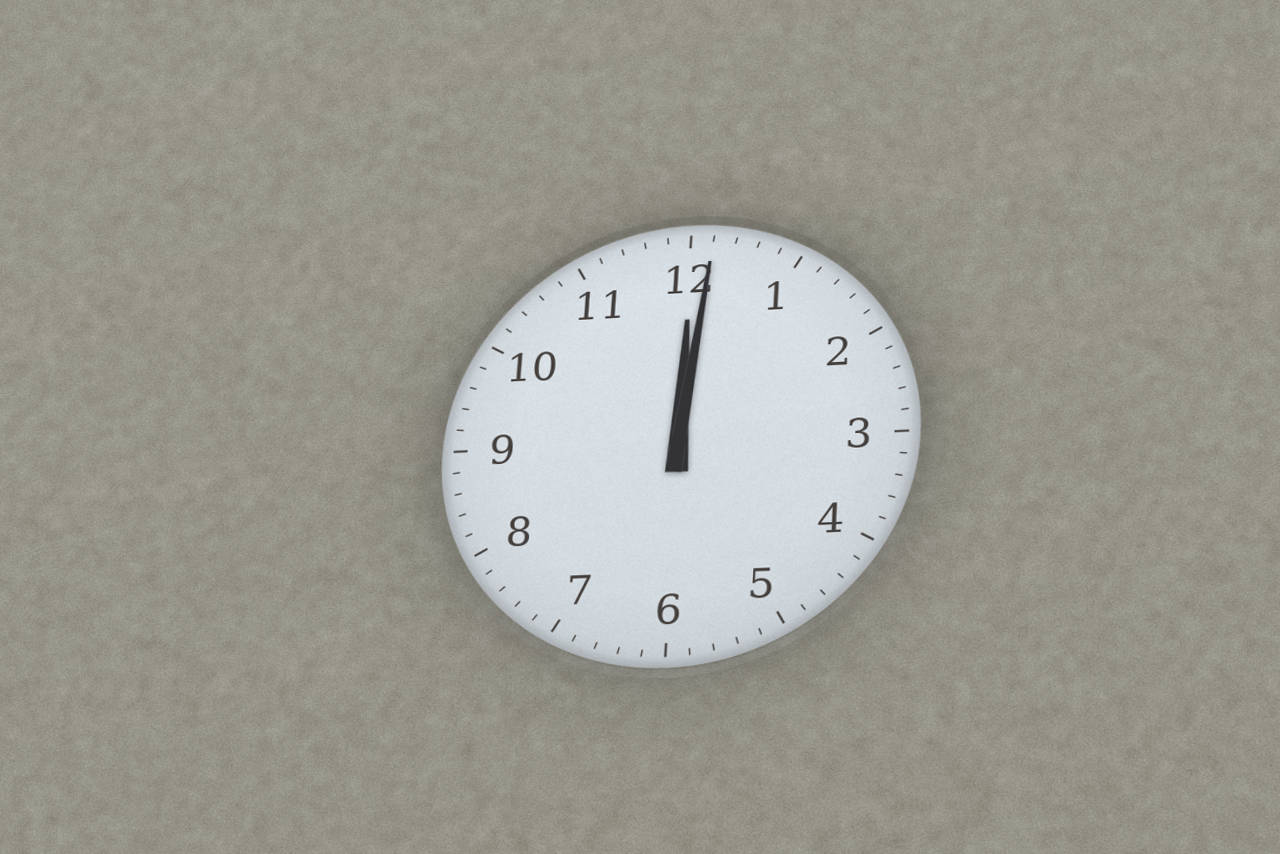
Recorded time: 12:01
